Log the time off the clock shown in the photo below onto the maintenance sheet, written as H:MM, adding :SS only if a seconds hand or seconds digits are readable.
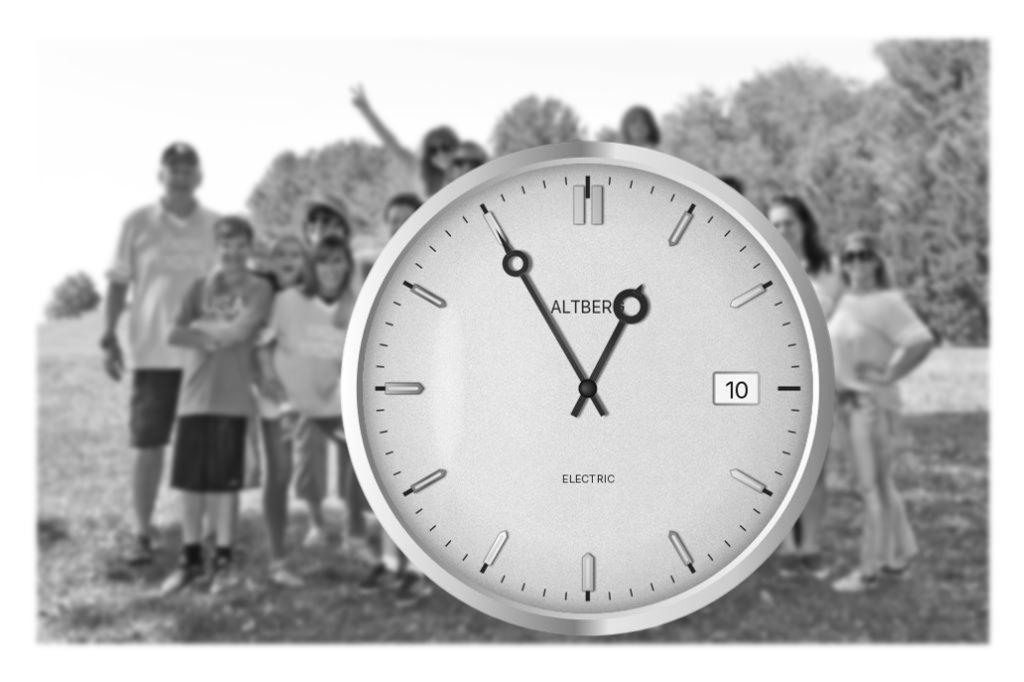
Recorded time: 12:55
